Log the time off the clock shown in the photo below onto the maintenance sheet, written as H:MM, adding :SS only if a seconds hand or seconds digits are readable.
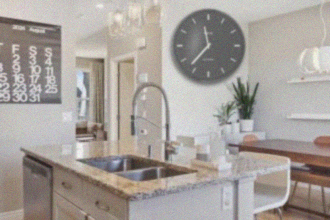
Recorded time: 11:37
